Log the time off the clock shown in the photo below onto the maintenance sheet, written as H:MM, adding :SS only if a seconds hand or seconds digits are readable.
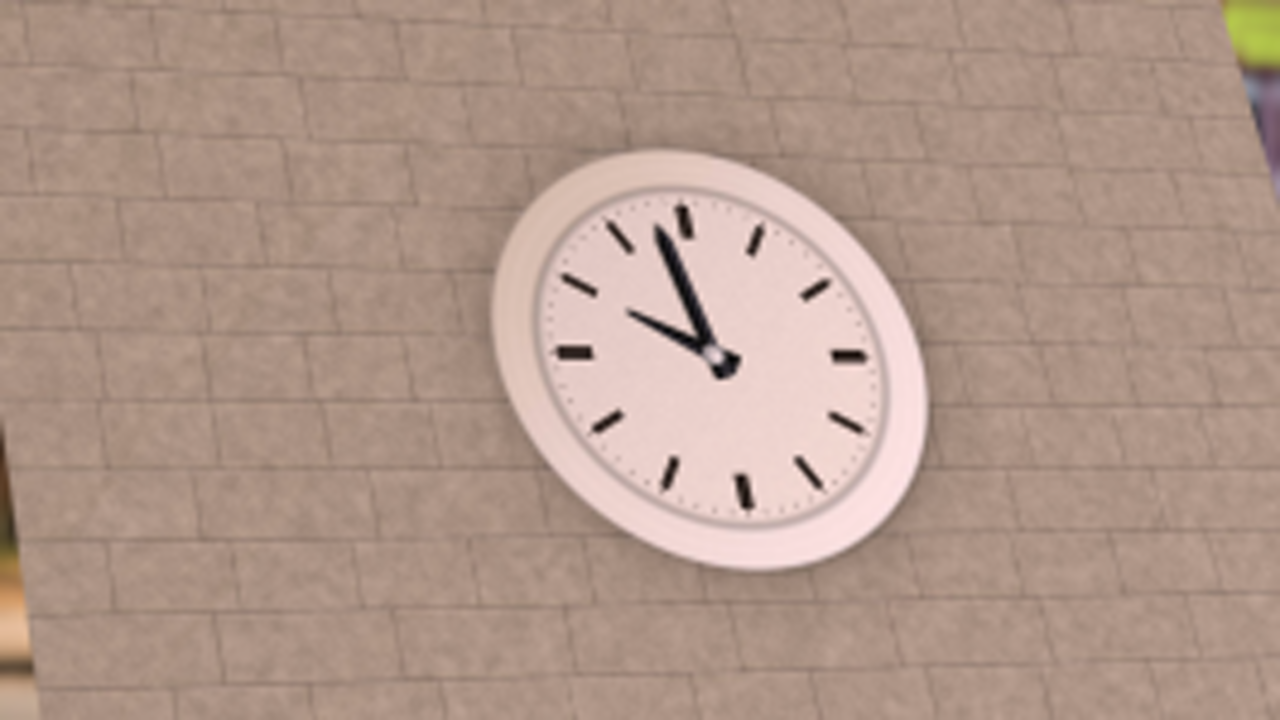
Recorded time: 9:58
